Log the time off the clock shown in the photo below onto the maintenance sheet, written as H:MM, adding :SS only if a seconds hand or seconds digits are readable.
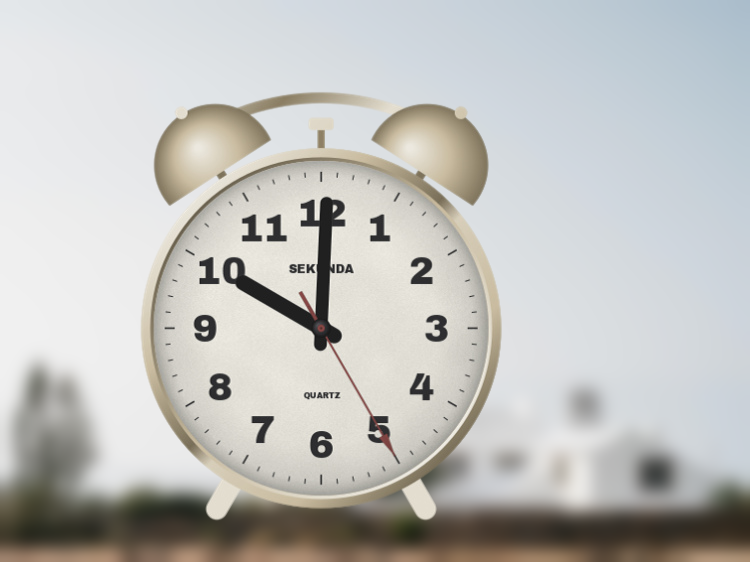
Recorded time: 10:00:25
